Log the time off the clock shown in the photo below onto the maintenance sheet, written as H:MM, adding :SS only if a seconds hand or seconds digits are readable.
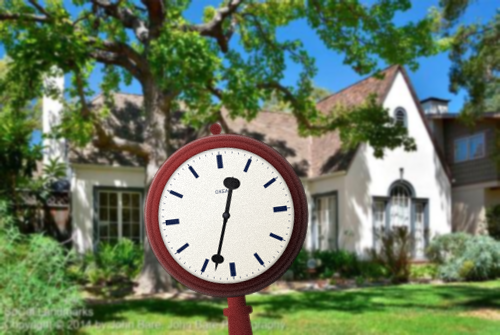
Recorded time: 12:33
